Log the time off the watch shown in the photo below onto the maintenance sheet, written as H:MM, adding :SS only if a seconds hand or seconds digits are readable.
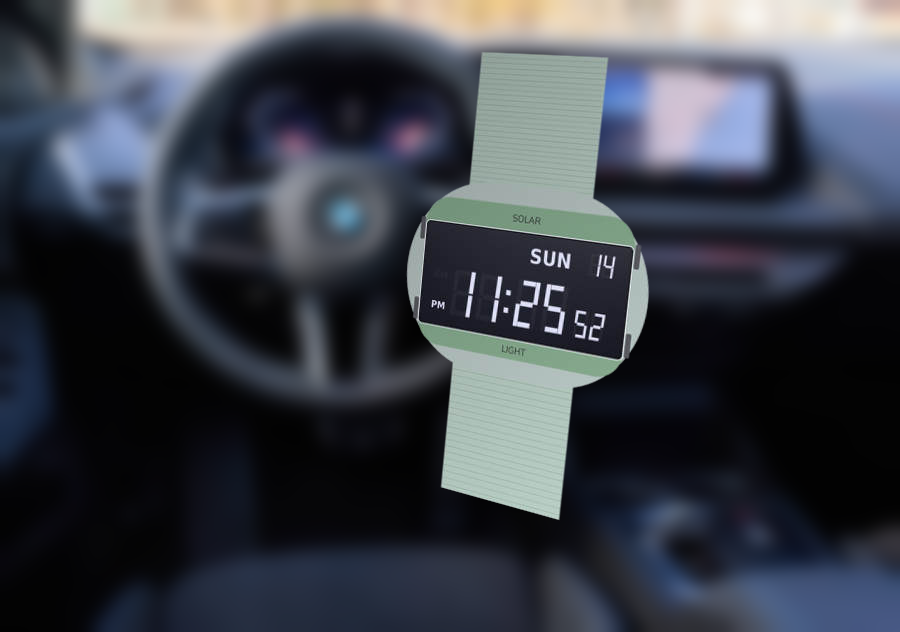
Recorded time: 11:25:52
